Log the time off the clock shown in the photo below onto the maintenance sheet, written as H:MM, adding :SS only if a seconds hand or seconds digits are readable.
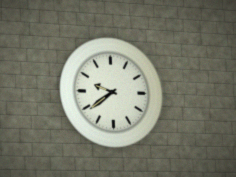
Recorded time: 9:39
